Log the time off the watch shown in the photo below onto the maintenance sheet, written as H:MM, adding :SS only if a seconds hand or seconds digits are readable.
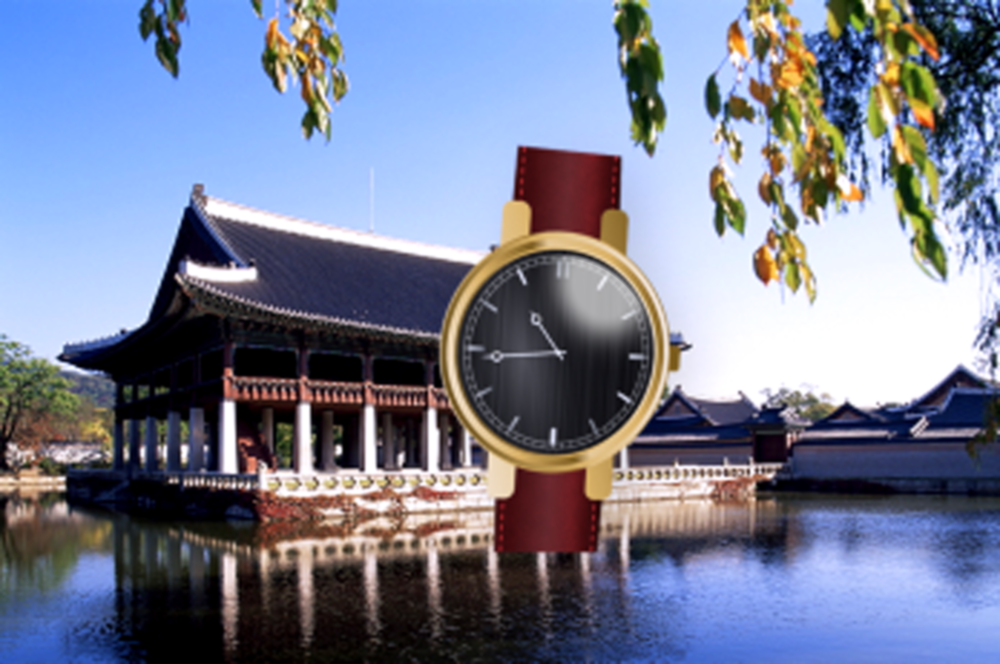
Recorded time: 10:44
